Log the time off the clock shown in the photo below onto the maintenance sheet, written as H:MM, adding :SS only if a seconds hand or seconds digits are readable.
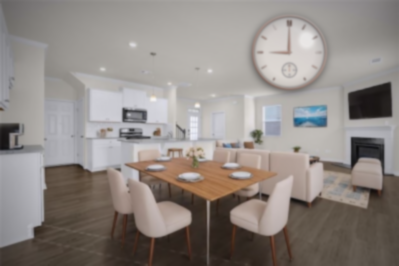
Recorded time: 9:00
